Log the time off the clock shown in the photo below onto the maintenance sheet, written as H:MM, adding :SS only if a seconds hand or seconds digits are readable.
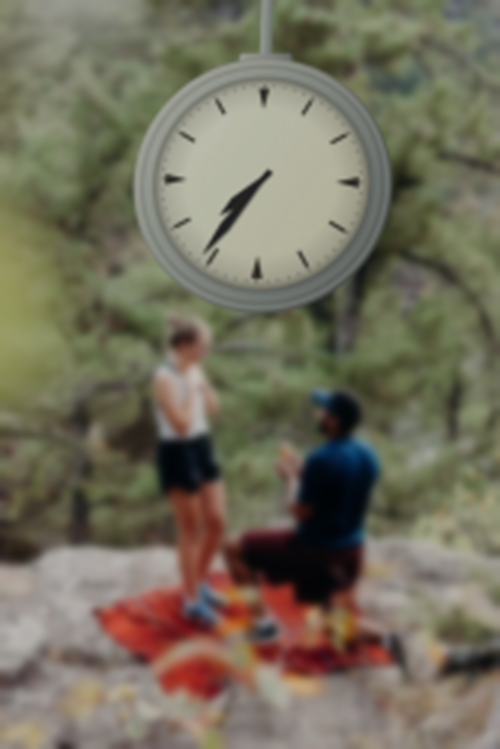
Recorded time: 7:36
